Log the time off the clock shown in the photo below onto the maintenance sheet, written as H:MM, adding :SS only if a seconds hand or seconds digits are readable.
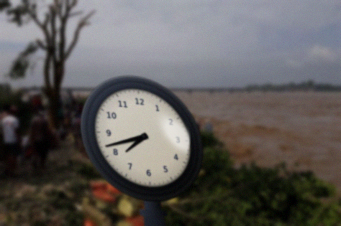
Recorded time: 7:42
